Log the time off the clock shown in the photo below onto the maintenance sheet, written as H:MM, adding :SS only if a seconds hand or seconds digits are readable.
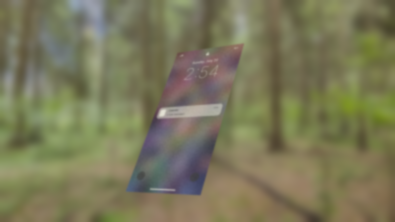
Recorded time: 2:54
